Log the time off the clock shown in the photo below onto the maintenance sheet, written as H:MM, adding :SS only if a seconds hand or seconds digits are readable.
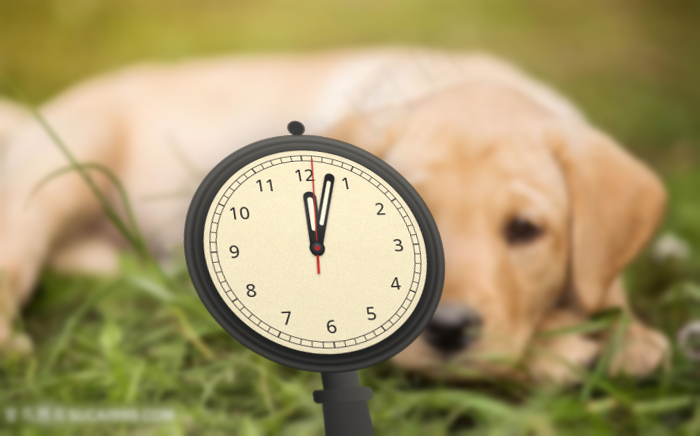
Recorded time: 12:03:01
